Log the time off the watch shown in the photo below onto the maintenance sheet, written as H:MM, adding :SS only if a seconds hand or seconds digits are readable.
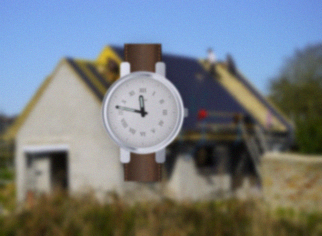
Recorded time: 11:47
